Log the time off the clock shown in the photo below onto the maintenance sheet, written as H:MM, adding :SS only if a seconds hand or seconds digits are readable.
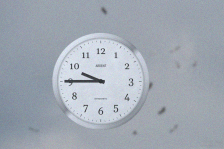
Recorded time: 9:45
